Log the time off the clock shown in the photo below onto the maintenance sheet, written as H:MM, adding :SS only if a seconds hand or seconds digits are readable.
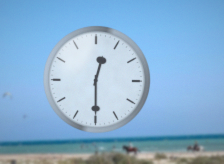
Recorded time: 12:30
